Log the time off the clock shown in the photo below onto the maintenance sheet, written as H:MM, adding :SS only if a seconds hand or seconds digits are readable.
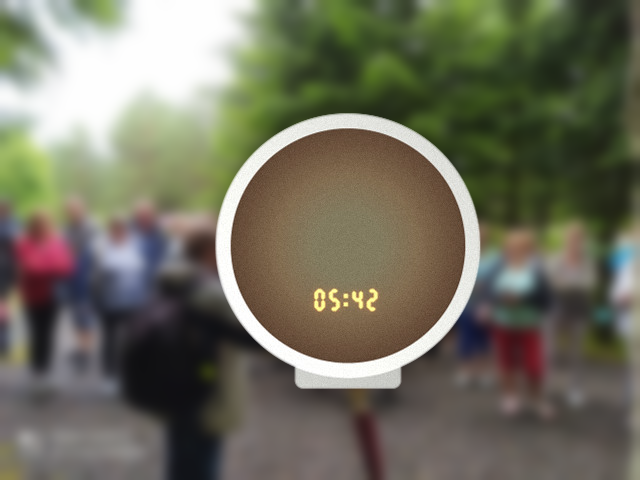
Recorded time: 5:42
